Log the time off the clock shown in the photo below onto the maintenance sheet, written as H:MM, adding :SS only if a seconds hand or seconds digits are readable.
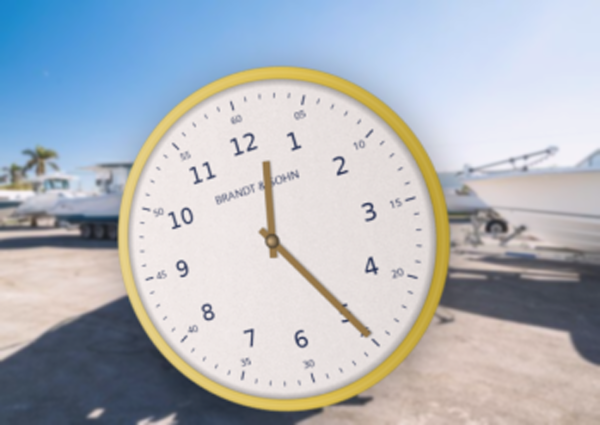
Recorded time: 12:25
